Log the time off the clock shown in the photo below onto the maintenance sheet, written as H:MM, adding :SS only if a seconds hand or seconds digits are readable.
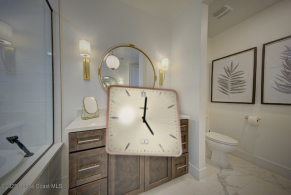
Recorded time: 5:01
